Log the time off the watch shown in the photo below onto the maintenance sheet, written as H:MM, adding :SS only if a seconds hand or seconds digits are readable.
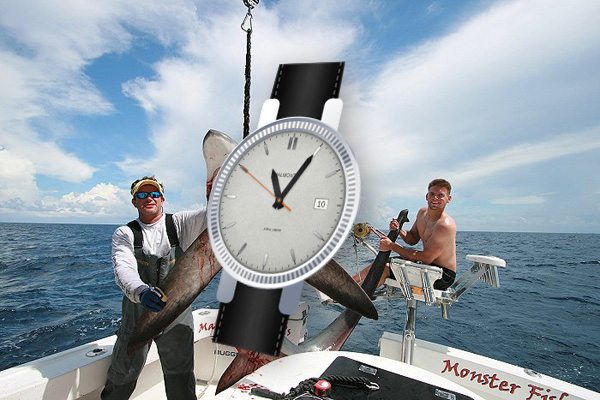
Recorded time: 11:04:50
